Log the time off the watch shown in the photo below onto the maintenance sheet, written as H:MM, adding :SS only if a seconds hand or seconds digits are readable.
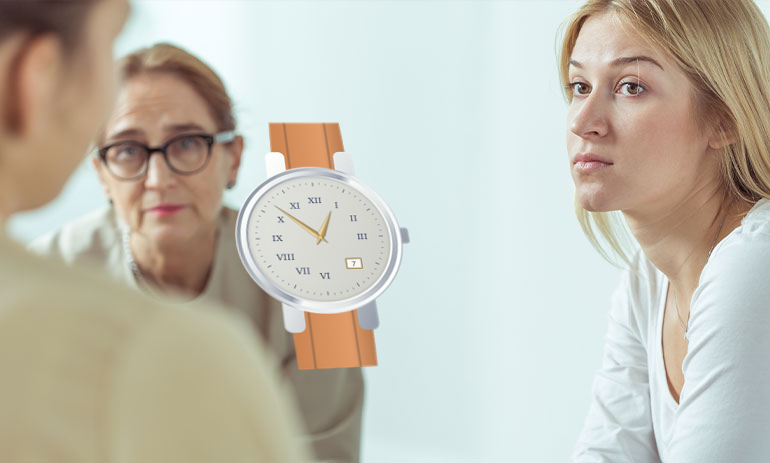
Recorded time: 12:52
